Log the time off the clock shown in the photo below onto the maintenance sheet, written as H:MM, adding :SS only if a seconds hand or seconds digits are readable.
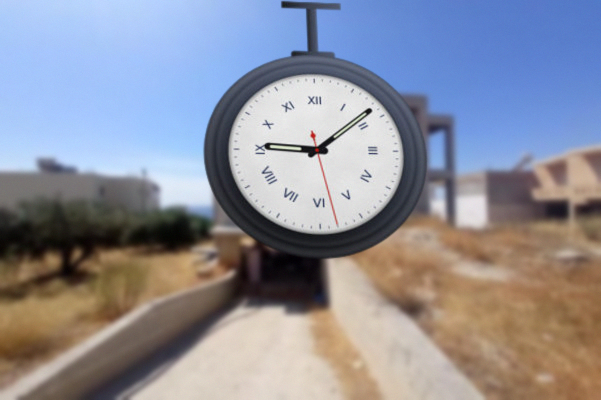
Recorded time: 9:08:28
